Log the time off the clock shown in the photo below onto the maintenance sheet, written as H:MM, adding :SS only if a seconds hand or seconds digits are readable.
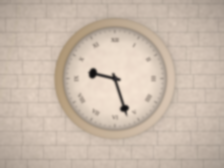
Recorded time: 9:27
